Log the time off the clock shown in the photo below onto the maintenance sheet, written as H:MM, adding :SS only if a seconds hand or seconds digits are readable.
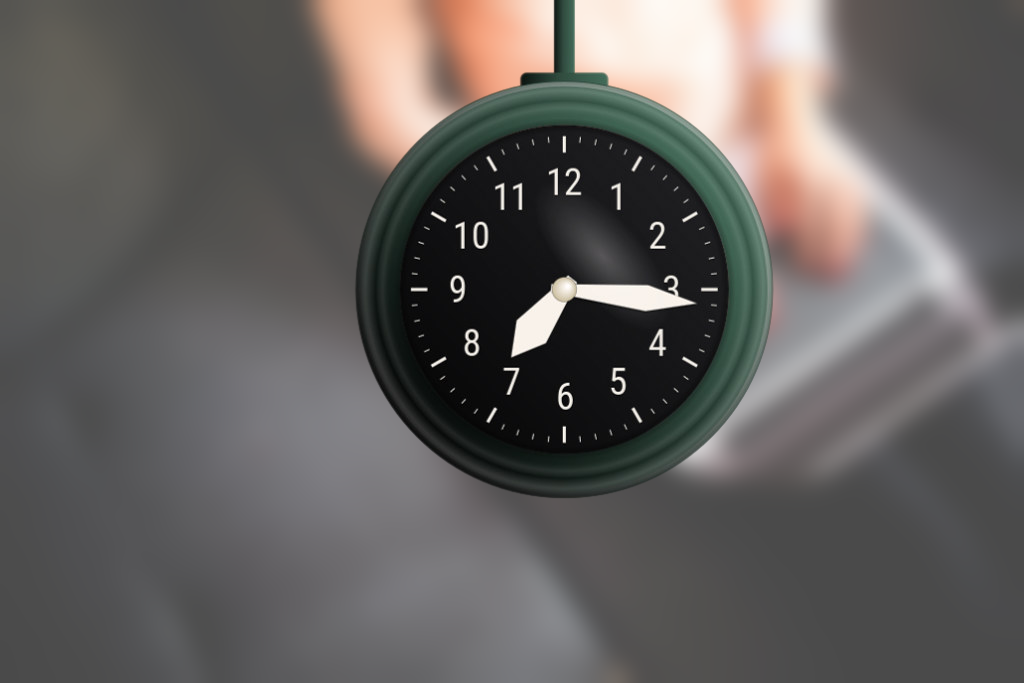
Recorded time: 7:16
